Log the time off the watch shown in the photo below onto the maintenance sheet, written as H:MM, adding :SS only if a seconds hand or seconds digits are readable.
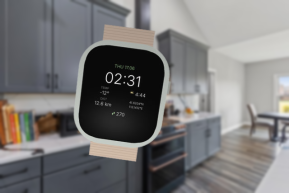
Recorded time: 2:31
